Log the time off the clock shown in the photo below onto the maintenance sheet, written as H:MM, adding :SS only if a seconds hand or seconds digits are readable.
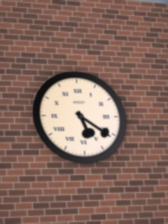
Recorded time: 5:21
